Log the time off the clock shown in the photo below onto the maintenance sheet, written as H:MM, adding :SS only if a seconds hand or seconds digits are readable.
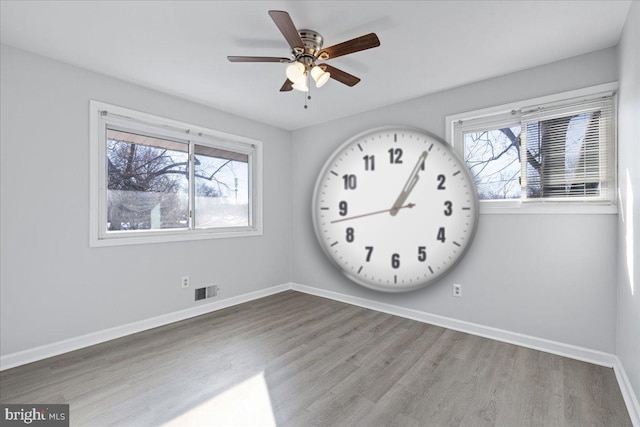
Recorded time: 1:04:43
